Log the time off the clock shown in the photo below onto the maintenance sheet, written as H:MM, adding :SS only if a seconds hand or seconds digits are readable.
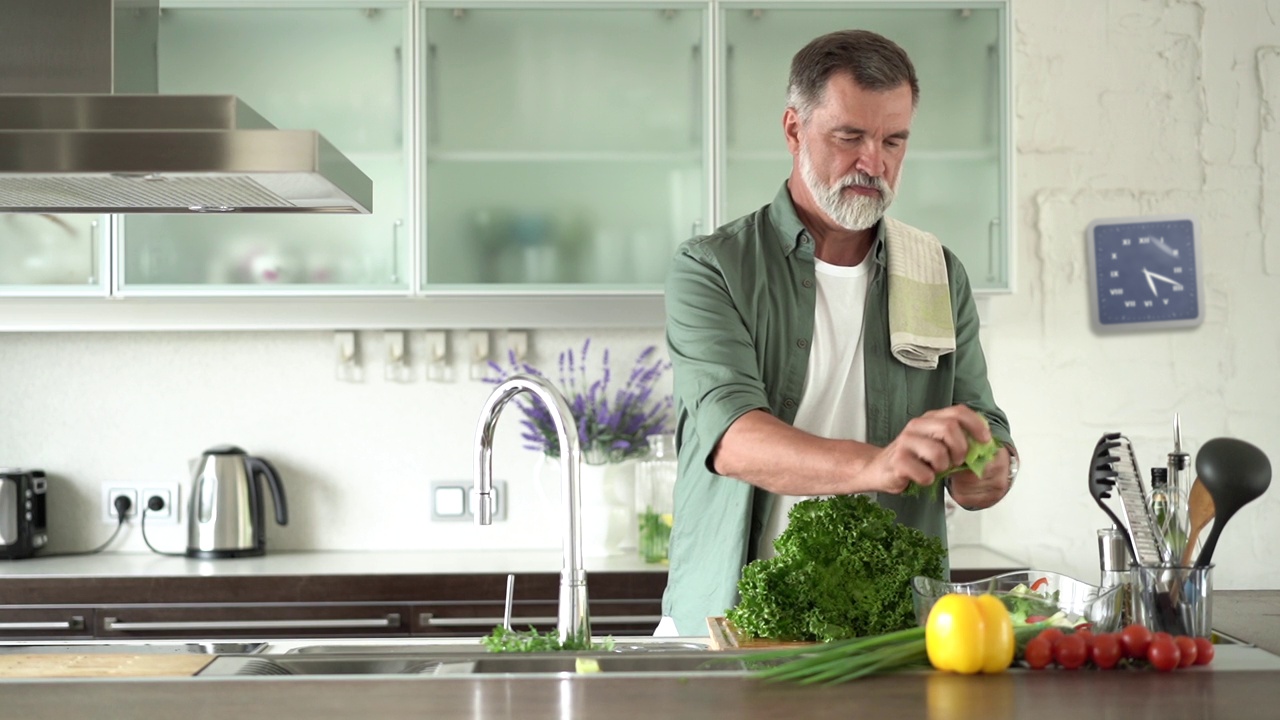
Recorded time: 5:19
